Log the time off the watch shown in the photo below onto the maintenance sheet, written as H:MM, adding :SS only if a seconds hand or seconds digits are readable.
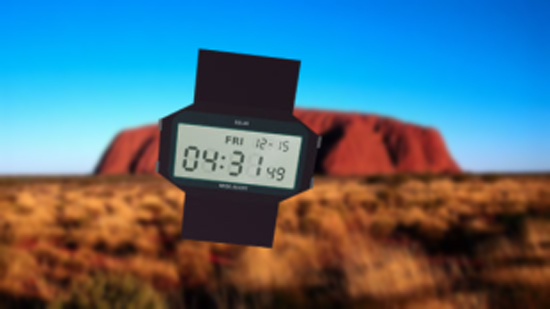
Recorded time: 4:31:49
